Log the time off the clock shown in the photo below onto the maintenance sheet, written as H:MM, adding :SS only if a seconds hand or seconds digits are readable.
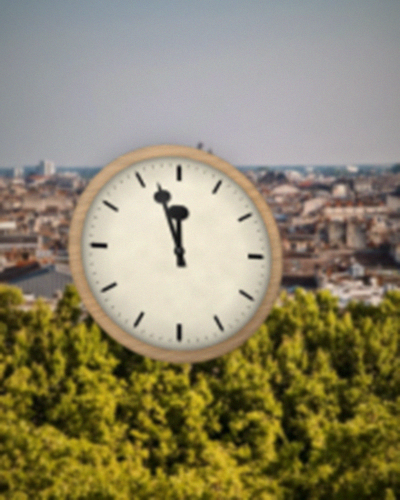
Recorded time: 11:57
